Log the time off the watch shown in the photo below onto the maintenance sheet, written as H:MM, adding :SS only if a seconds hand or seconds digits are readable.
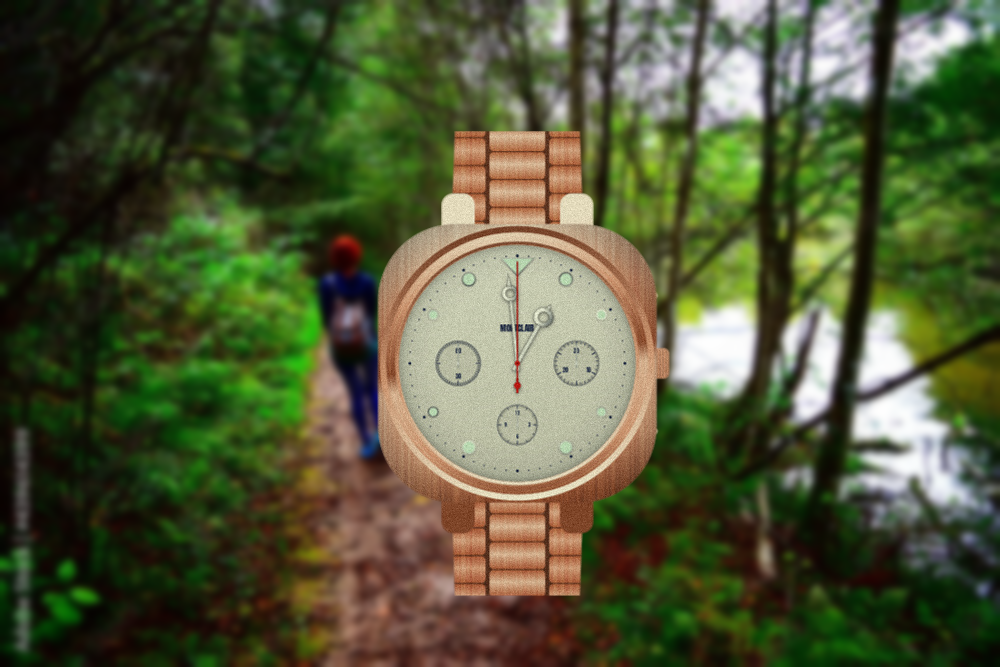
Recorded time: 12:59
